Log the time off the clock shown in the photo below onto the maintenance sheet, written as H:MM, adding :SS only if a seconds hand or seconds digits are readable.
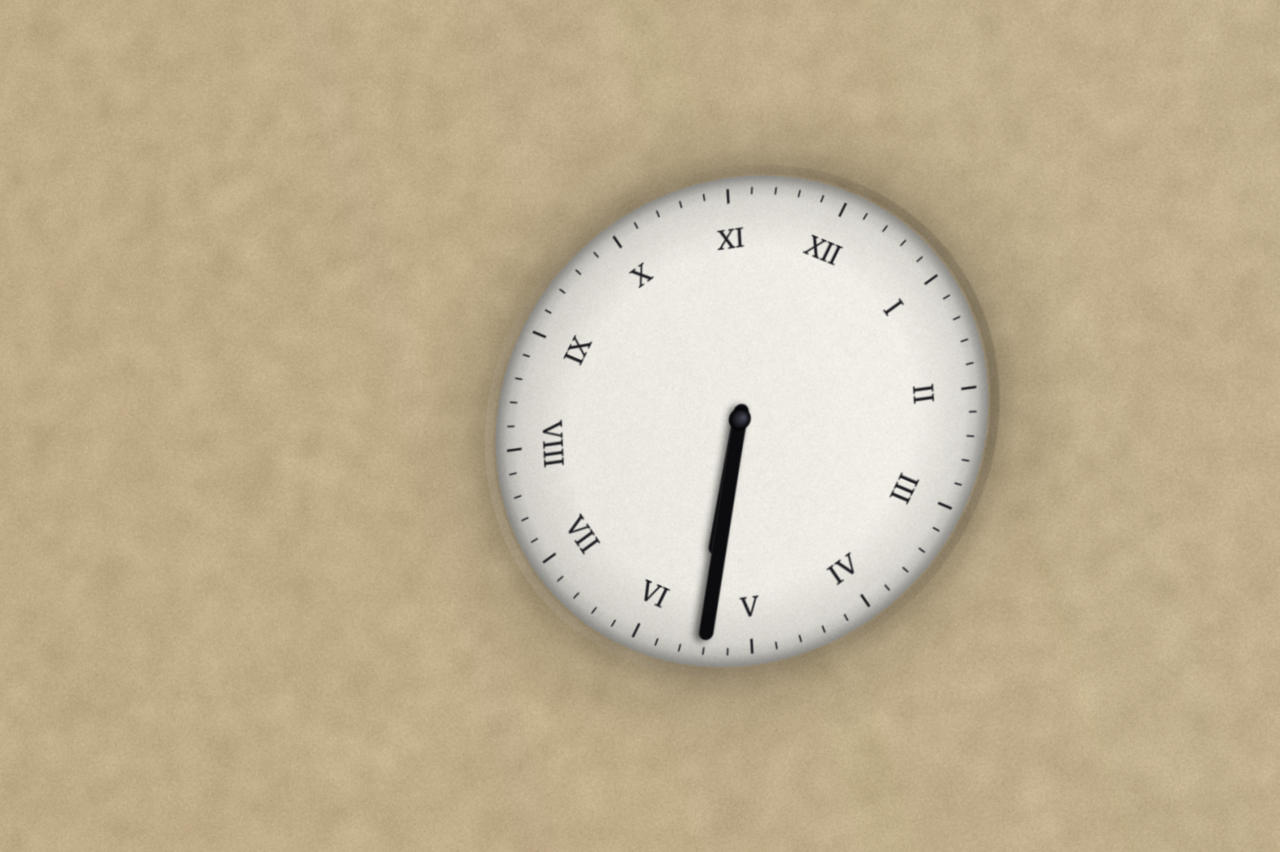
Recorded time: 5:27
